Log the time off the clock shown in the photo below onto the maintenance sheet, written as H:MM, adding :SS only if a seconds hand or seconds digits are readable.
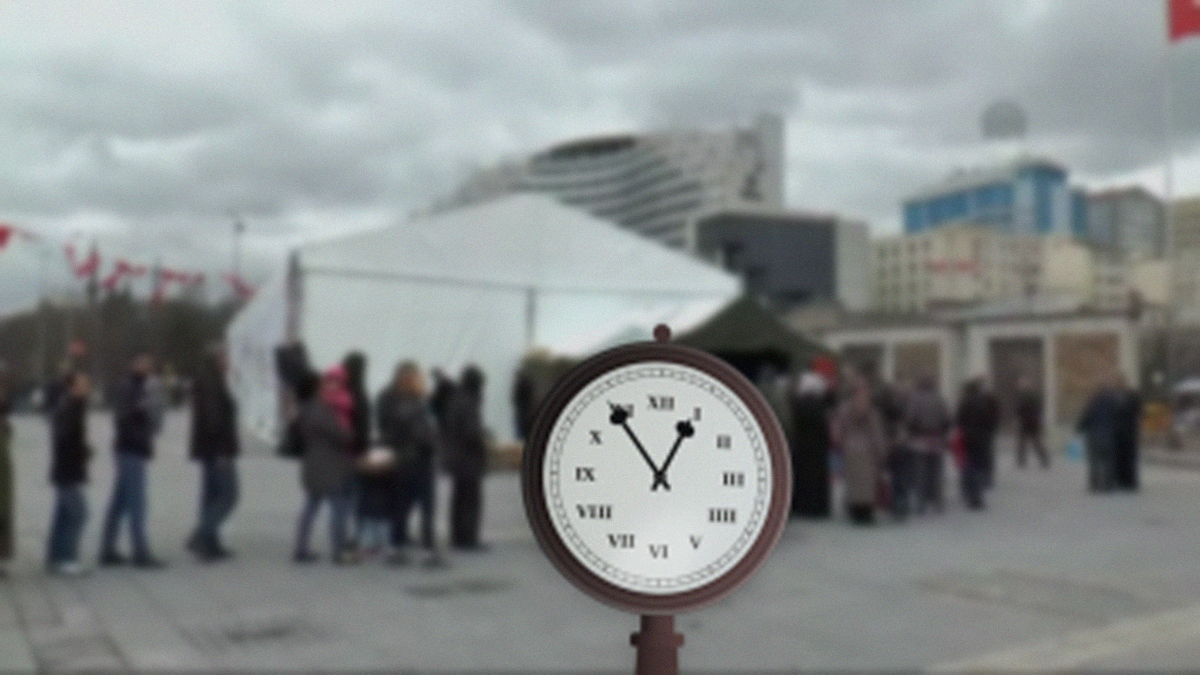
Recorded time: 12:54
